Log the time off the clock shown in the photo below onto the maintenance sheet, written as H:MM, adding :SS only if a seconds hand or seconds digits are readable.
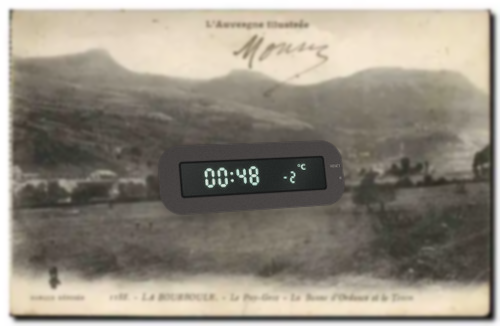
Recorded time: 0:48
